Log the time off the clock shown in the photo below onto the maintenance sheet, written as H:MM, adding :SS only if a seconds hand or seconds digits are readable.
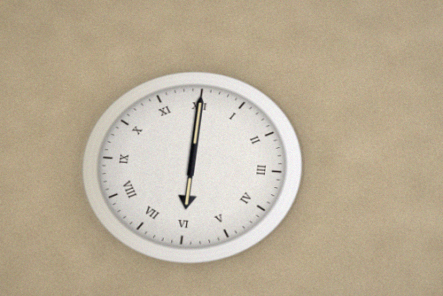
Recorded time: 6:00
